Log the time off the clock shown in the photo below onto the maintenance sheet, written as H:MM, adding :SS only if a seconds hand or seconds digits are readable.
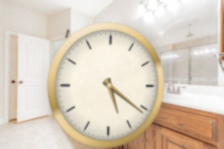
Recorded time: 5:21
